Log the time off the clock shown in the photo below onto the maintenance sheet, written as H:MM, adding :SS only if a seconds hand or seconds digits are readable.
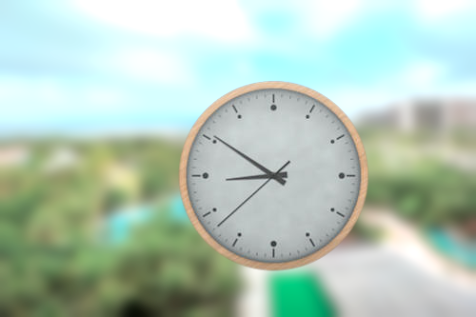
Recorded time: 8:50:38
